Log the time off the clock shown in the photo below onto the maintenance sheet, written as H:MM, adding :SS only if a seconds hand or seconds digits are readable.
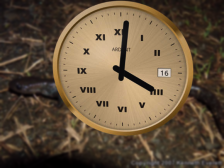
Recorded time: 4:01
